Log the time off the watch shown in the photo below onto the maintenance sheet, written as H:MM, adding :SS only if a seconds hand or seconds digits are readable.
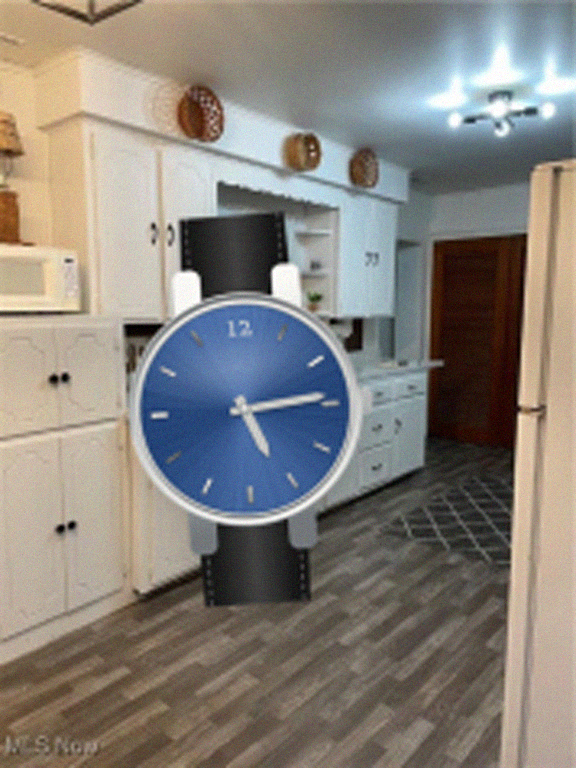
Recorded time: 5:14
